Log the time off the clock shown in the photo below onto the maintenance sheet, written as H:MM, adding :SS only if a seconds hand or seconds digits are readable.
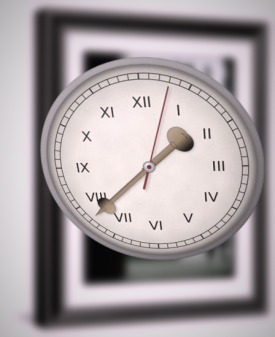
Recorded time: 1:38:03
